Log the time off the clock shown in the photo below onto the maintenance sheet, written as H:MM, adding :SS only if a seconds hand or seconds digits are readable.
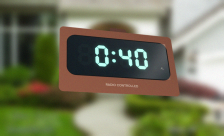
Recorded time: 0:40
